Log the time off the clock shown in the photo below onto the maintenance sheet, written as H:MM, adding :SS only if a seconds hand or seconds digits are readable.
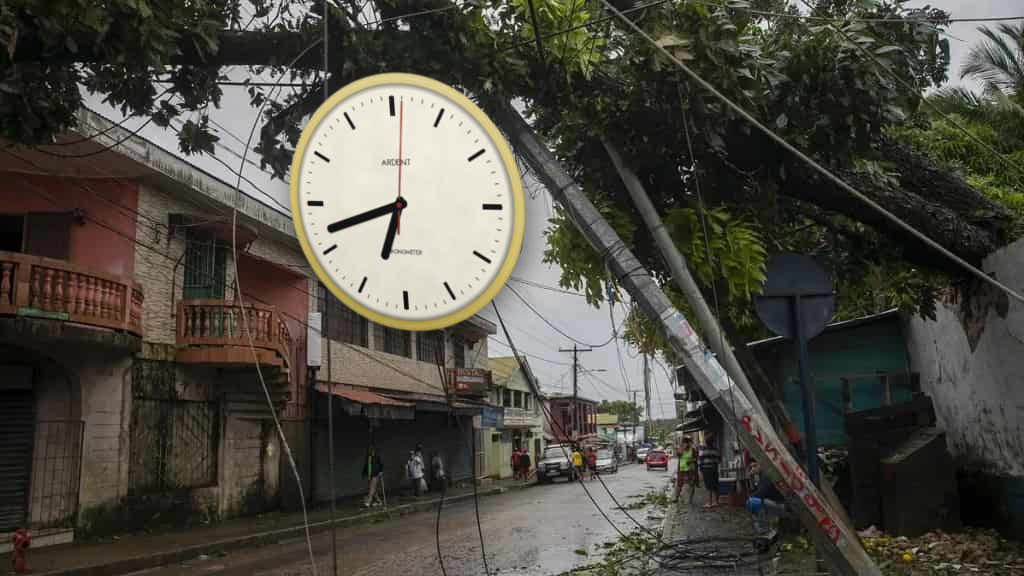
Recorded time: 6:42:01
